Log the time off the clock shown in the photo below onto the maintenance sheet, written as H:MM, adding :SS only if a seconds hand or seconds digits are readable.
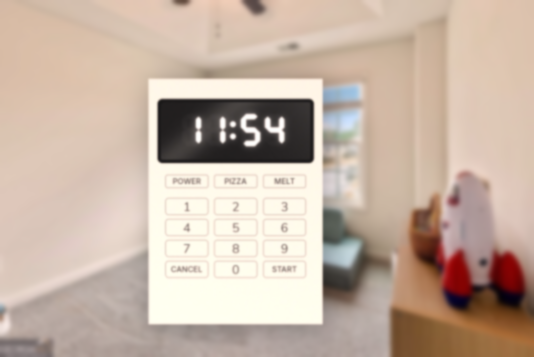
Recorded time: 11:54
